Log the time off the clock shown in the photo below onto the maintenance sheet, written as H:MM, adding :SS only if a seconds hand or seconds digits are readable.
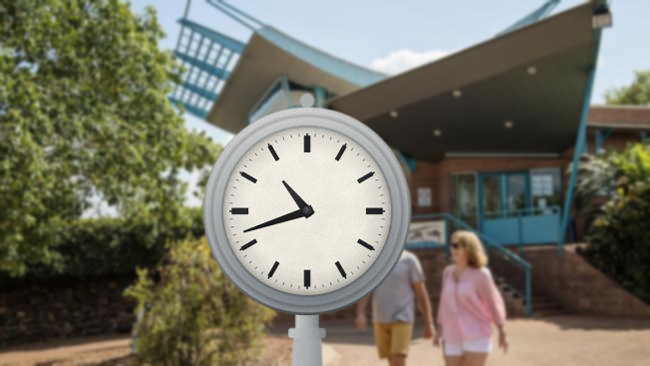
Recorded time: 10:42
